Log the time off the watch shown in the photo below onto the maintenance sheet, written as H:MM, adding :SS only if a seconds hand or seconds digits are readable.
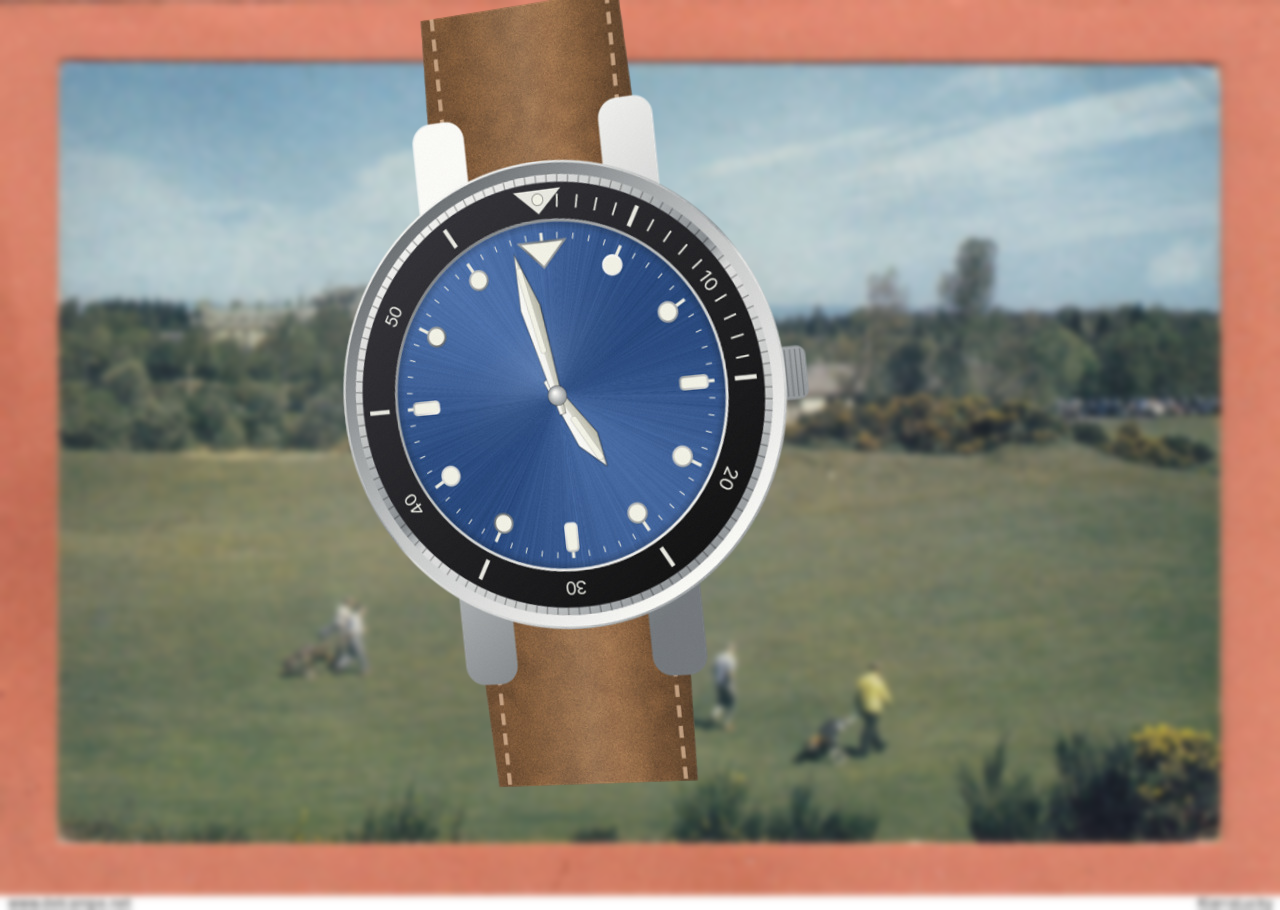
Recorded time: 4:58
